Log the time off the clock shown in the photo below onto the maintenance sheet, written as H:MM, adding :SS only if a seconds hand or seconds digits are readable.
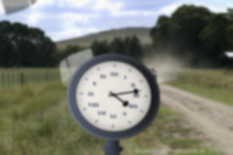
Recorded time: 4:13
